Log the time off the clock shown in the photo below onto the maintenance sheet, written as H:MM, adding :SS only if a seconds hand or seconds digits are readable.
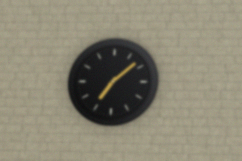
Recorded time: 7:08
